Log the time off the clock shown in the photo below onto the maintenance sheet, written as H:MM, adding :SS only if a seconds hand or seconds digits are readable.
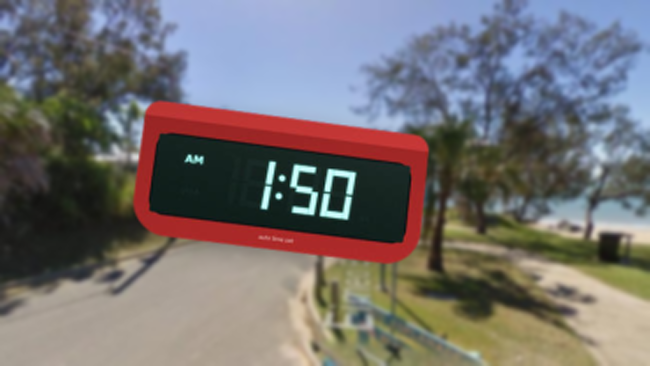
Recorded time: 1:50
